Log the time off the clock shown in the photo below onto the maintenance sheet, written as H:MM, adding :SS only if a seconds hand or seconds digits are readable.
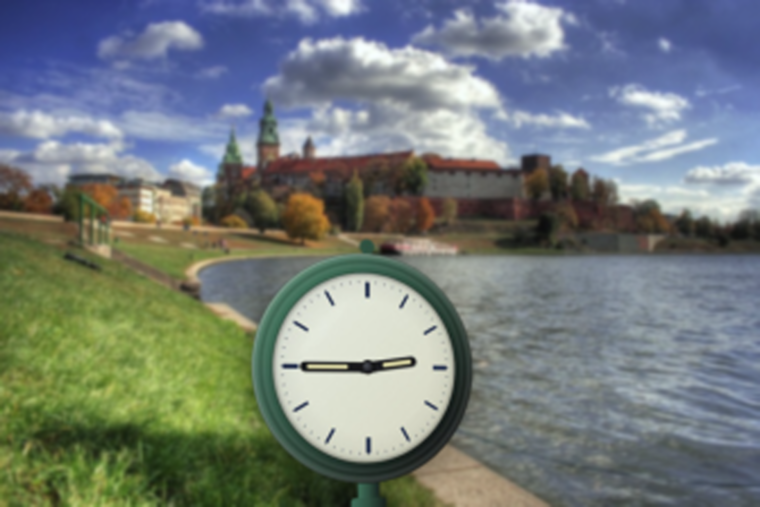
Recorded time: 2:45
